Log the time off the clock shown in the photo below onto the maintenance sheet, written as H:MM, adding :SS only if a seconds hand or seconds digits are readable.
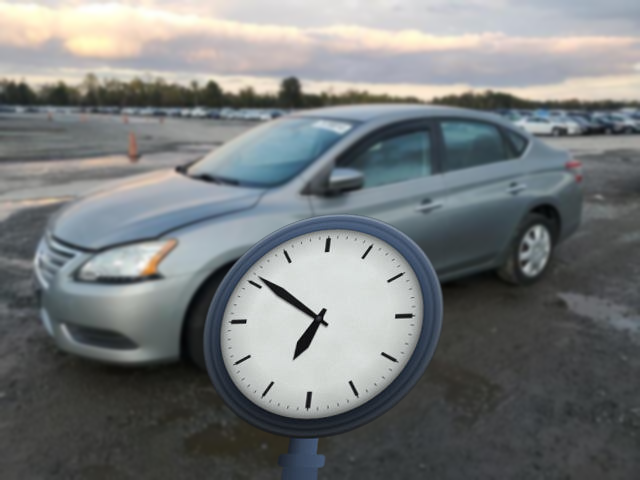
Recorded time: 6:51
